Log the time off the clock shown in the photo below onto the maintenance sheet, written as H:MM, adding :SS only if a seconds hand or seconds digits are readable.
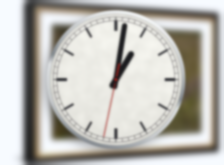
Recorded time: 1:01:32
